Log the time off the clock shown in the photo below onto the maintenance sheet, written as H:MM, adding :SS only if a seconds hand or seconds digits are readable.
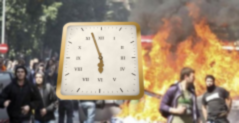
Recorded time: 5:57
